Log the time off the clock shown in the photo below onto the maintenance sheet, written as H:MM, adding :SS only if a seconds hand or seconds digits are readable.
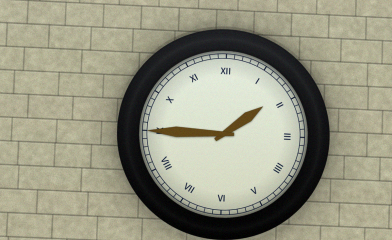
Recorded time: 1:45
